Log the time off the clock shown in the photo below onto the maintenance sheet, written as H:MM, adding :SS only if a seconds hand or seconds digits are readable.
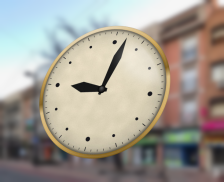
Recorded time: 9:02
